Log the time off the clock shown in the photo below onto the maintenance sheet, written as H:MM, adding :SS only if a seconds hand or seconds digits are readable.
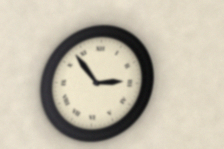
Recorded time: 2:53
